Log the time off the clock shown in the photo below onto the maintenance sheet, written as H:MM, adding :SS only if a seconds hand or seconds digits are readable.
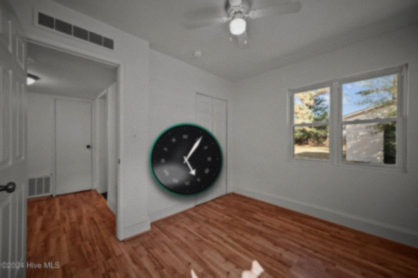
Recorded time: 5:06
